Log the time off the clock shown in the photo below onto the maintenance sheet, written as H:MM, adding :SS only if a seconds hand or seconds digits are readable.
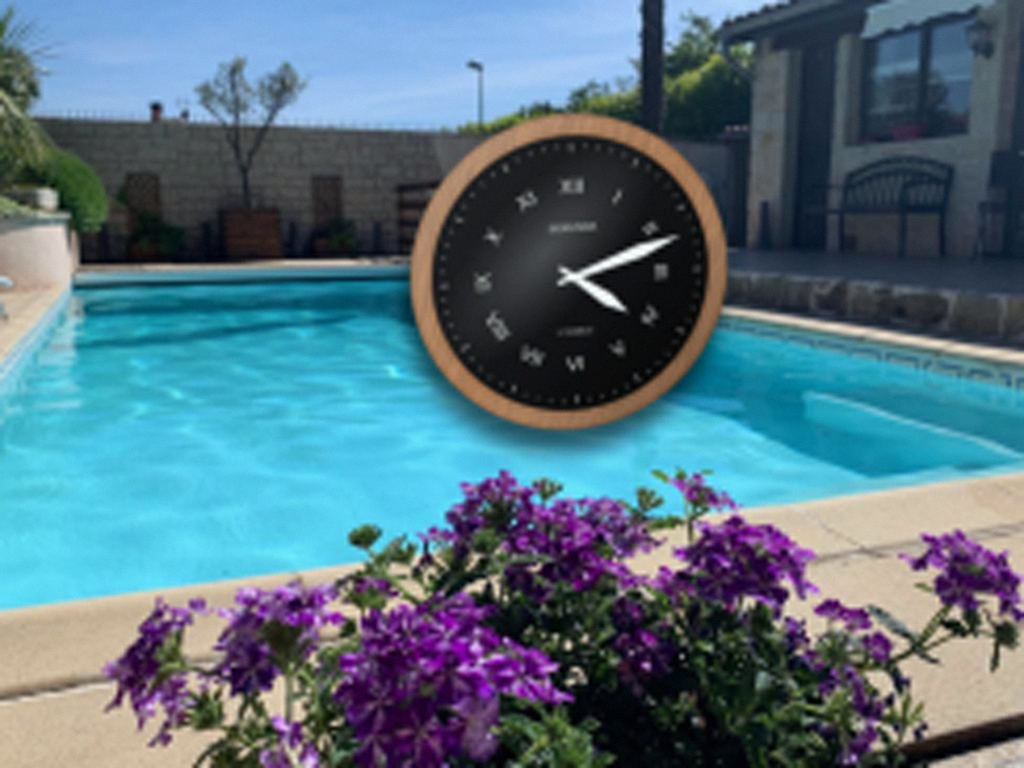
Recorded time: 4:12
